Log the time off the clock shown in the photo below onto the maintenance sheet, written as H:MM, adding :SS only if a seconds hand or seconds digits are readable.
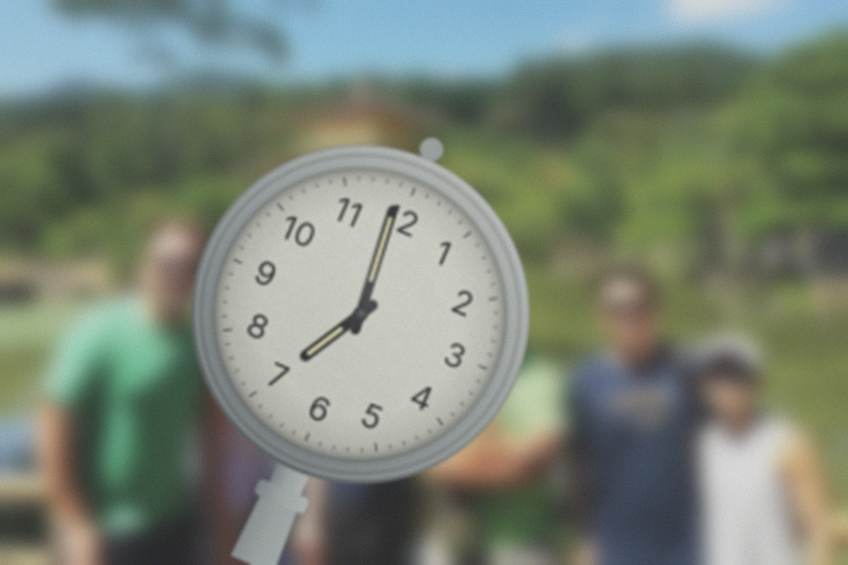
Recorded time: 6:59
